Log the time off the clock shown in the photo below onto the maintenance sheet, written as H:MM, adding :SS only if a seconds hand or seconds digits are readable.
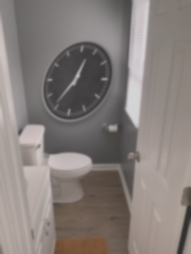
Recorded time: 12:36
